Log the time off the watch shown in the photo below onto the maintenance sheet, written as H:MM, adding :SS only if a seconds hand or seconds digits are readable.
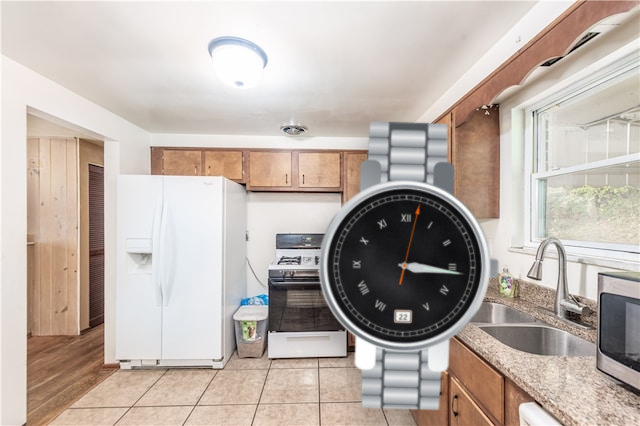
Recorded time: 3:16:02
